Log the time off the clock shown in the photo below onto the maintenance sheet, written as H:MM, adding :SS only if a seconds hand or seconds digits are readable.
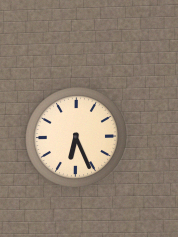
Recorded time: 6:26
